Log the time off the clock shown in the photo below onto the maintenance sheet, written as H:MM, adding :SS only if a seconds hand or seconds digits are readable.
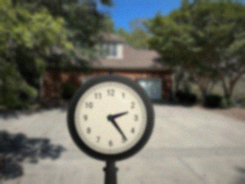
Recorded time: 2:24
